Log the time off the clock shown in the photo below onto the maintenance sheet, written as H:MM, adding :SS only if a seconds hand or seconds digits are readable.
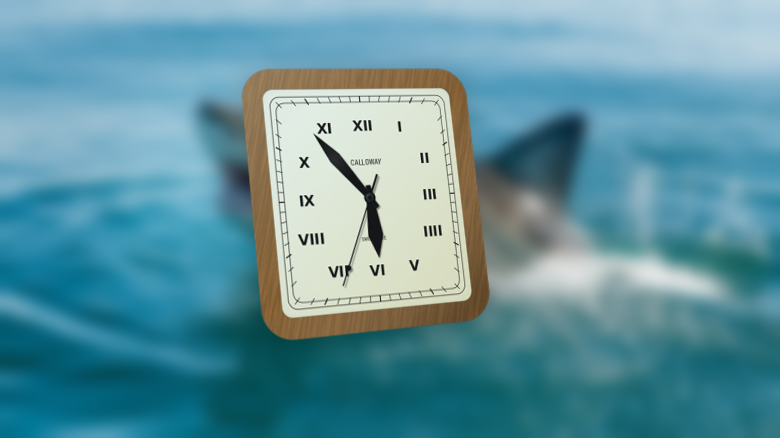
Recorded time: 5:53:34
